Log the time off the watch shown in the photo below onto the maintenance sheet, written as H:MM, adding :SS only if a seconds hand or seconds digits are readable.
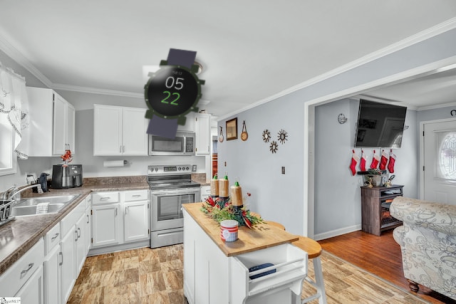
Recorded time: 5:22
